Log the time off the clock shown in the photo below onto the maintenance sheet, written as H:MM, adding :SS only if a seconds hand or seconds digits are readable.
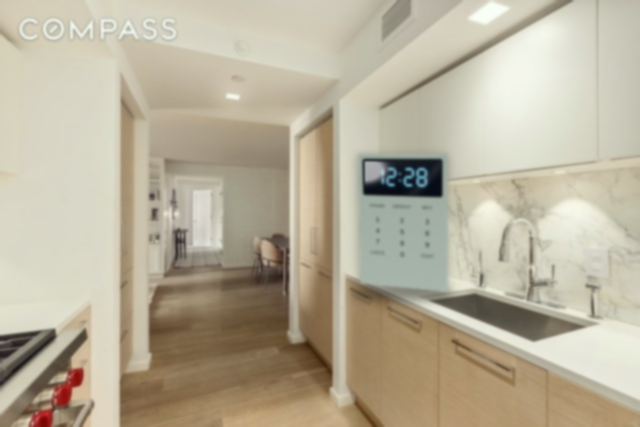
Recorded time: 12:28
